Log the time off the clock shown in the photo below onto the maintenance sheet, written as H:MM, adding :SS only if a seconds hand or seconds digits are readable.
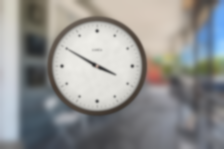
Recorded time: 3:50
